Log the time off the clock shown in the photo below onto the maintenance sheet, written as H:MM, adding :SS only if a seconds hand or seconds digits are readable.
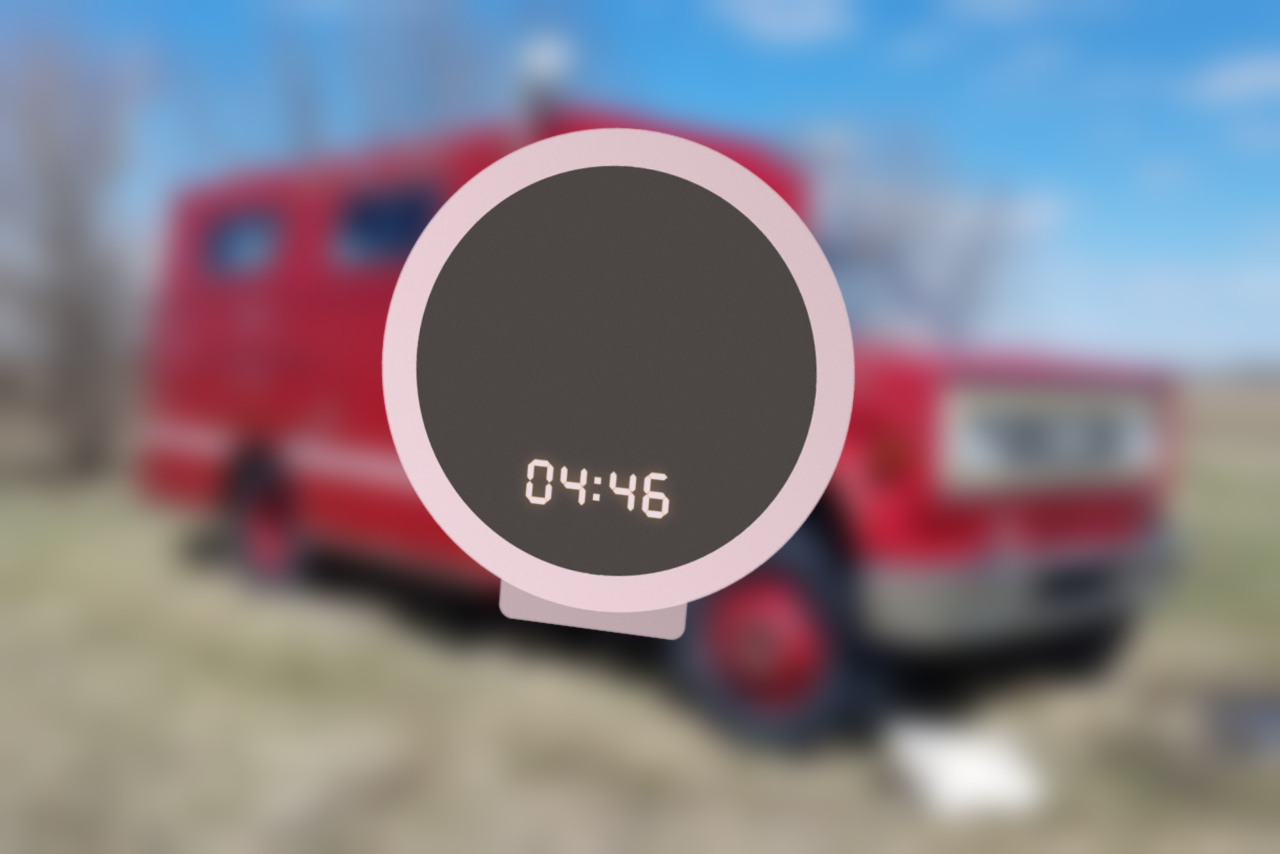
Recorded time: 4:46
